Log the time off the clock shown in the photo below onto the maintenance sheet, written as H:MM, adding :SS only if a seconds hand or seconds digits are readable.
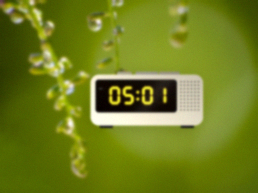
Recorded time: 5:01
